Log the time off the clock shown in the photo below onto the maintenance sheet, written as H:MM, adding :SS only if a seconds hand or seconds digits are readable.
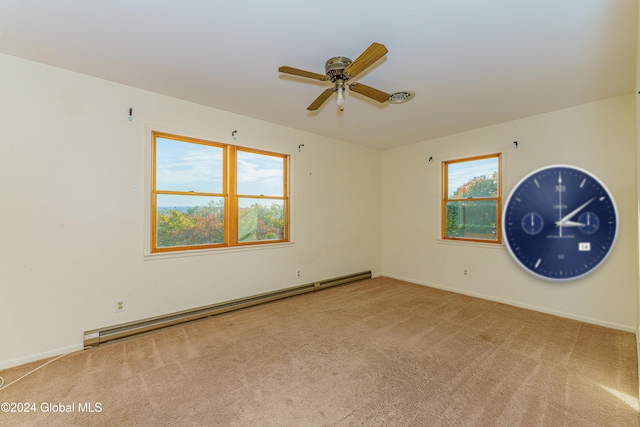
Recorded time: 3:09
